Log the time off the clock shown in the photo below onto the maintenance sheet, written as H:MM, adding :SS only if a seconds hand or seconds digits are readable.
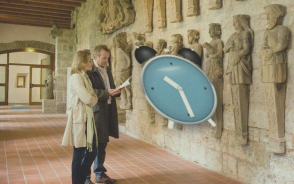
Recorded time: 10:29
